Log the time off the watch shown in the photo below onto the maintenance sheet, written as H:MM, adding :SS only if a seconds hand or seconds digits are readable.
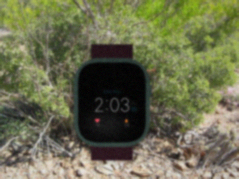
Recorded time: 2:03
